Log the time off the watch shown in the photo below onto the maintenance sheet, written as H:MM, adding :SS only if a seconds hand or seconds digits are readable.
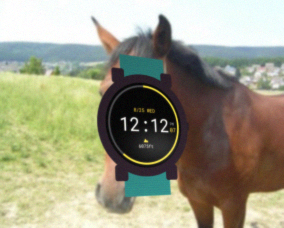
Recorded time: 12:12
